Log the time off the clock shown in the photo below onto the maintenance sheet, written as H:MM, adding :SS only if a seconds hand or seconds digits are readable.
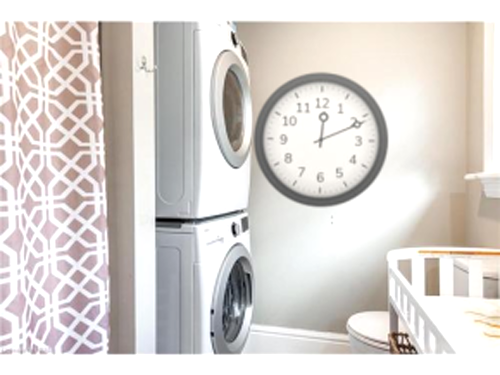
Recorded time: 12:11
